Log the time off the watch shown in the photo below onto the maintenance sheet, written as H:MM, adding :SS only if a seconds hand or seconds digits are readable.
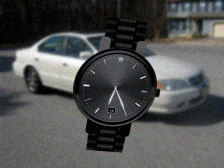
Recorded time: 6:25
